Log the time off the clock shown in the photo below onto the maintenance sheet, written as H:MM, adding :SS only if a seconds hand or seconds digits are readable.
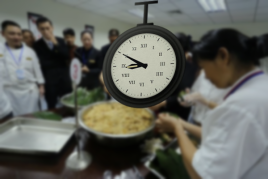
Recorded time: 8:50
